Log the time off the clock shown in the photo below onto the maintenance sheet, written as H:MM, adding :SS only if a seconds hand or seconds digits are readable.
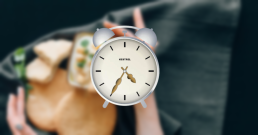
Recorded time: 4:35
